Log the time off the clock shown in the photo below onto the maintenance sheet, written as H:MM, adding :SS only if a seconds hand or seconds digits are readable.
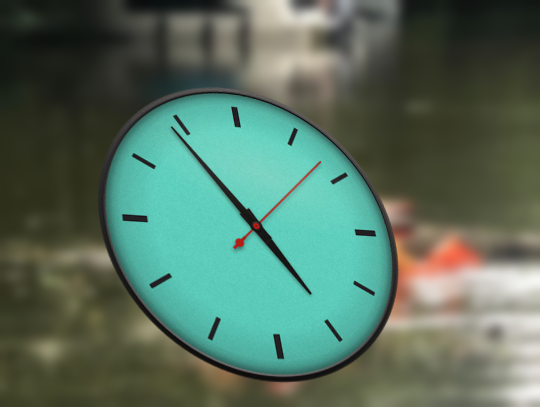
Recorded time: 4:54:08
